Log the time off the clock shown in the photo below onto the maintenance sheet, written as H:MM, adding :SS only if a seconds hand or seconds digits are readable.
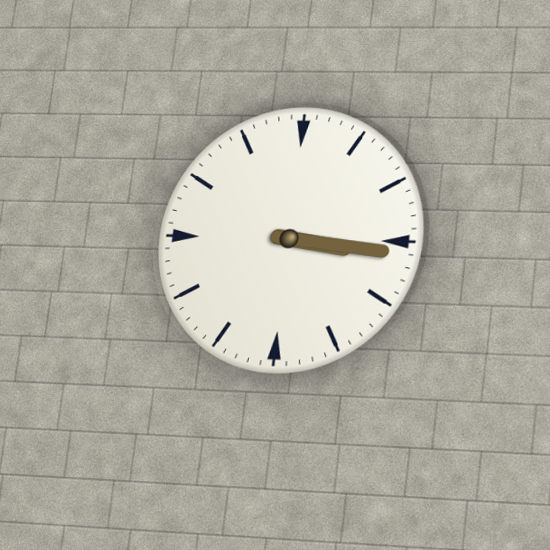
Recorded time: 3:16
